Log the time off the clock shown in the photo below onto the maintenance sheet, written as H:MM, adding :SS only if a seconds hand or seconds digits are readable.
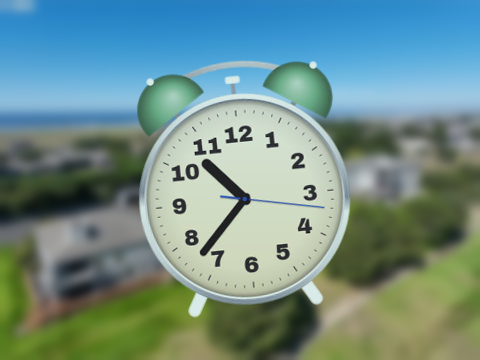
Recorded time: 10:37:17
